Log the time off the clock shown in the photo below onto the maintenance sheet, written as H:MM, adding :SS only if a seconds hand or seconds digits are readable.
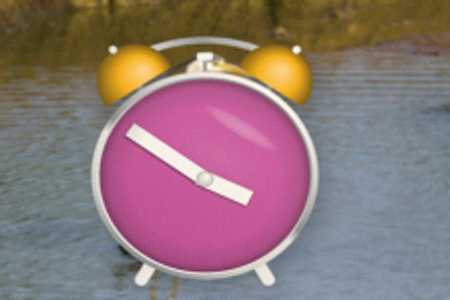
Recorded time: 3:51
